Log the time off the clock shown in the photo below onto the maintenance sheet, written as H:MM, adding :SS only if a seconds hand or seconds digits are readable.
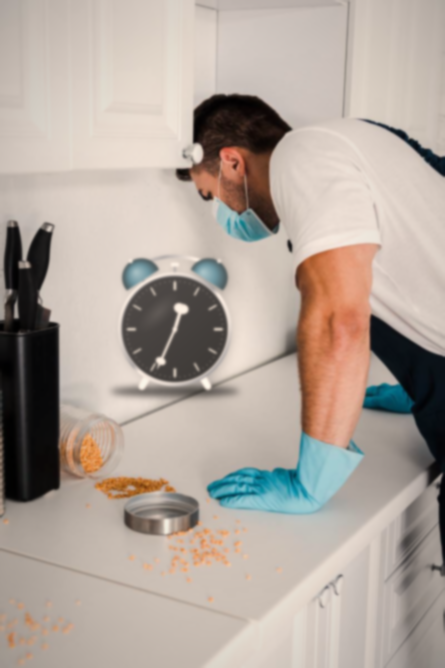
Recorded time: 12:34
